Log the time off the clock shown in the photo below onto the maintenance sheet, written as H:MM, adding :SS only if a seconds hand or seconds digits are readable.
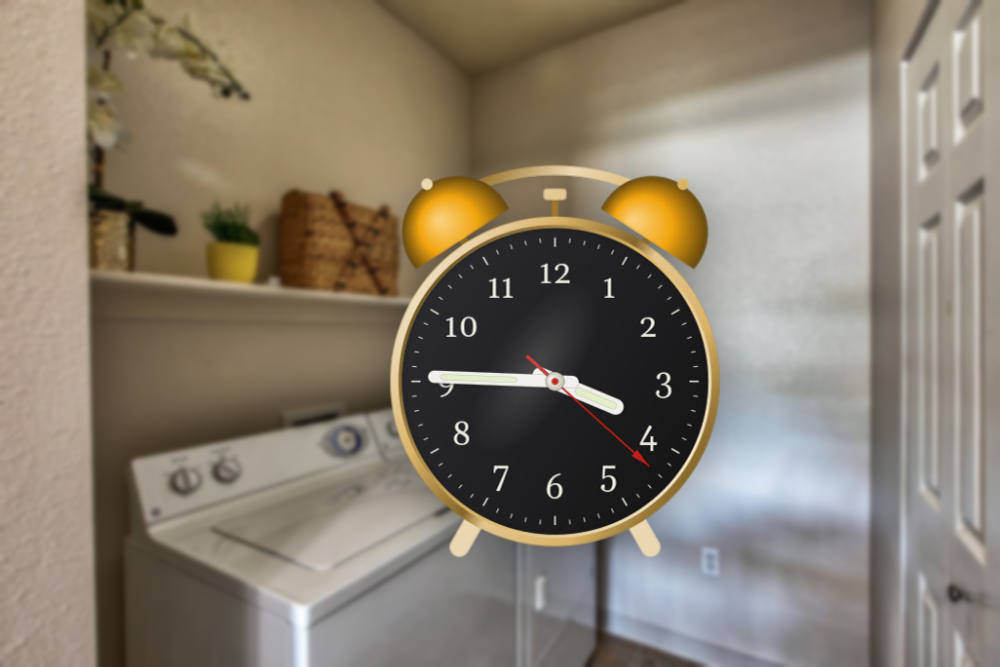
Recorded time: 3:45:22
